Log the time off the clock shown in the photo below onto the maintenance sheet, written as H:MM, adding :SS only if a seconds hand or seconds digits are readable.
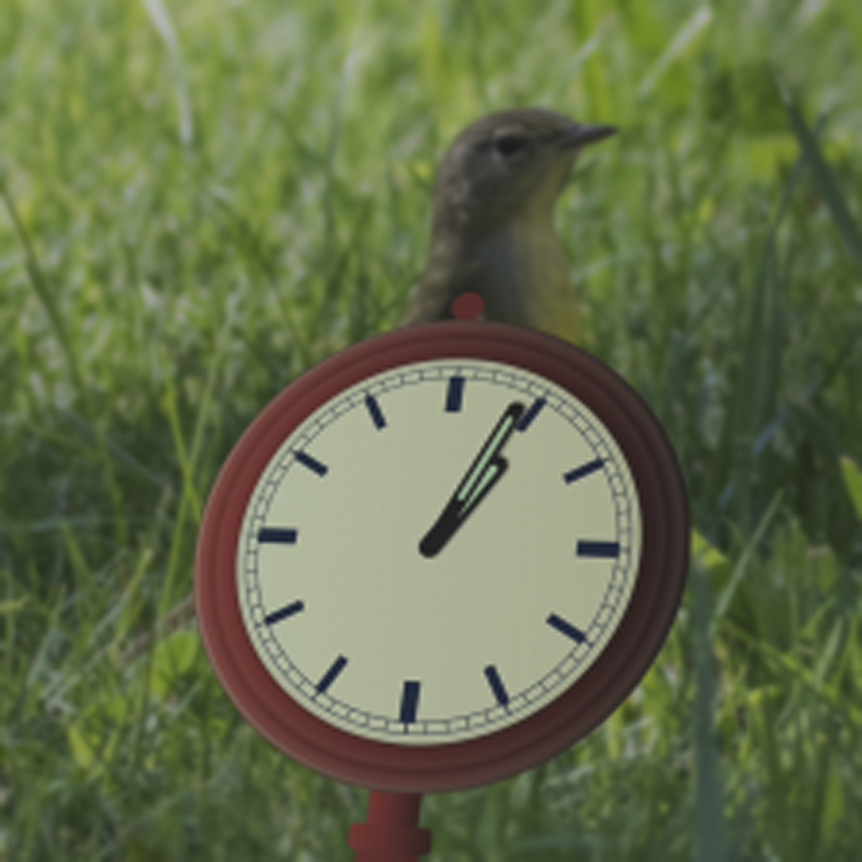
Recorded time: 1:04
